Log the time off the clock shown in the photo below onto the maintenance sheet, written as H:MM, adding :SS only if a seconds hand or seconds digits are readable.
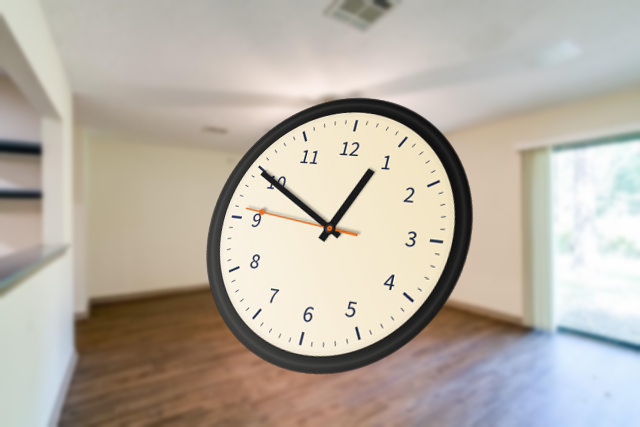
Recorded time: 12:49:46
